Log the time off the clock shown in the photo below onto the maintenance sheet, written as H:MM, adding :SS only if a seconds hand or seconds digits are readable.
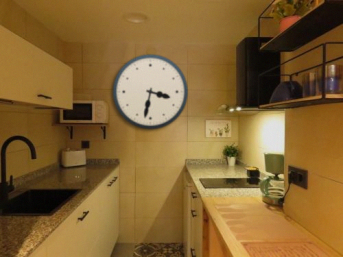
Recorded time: 3:32
